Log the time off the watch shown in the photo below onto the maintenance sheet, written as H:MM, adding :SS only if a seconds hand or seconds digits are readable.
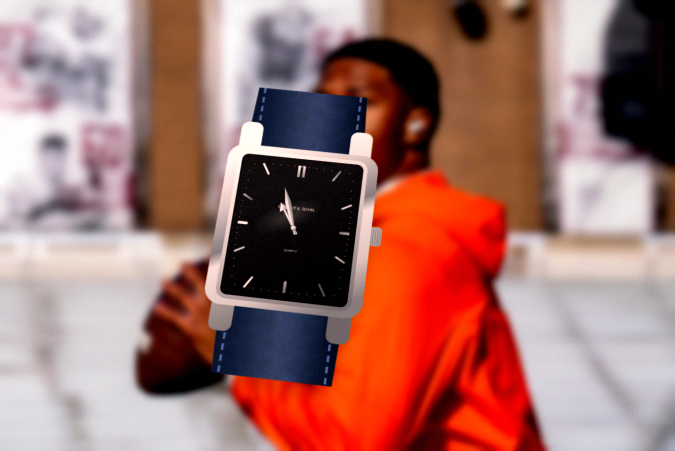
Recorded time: 10:57
